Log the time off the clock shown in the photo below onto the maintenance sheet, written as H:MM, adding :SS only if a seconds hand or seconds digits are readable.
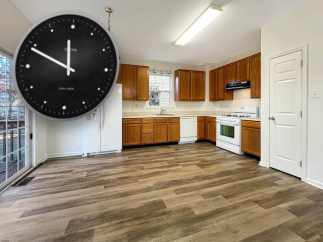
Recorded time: 11:49
